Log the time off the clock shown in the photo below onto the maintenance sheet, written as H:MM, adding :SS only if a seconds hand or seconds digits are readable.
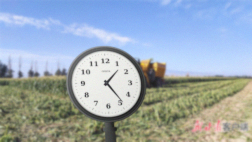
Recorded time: 1:24
